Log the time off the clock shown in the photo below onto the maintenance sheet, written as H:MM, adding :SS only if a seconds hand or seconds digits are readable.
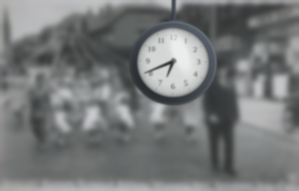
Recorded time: 6:41
